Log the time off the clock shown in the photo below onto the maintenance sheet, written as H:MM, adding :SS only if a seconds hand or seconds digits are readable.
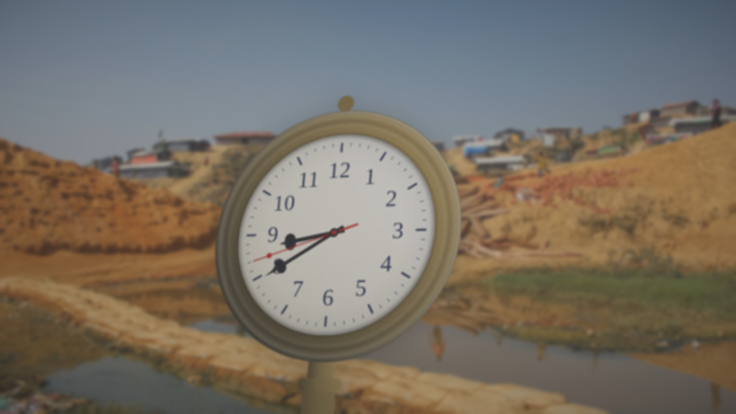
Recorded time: 8:39:42
